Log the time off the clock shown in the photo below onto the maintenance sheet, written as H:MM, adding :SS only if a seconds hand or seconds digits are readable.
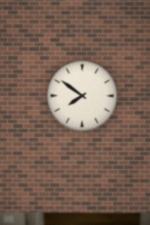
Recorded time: 7:51
